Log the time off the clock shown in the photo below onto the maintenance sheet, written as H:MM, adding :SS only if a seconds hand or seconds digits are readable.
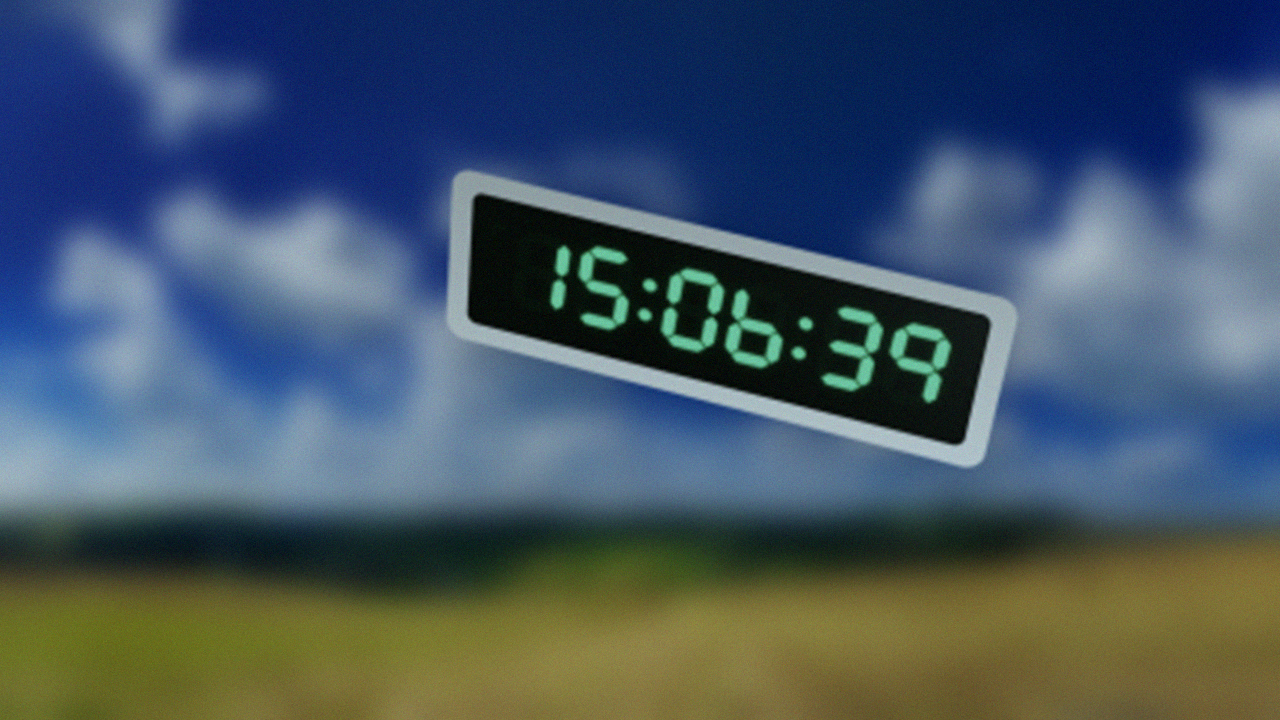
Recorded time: 15:06:39
